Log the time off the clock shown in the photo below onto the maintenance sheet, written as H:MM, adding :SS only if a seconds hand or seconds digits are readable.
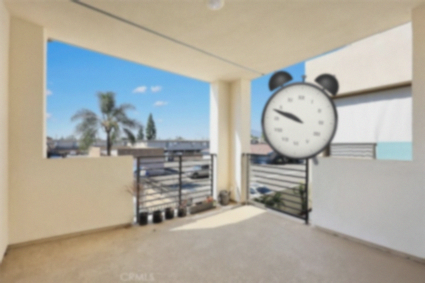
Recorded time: 9:48
